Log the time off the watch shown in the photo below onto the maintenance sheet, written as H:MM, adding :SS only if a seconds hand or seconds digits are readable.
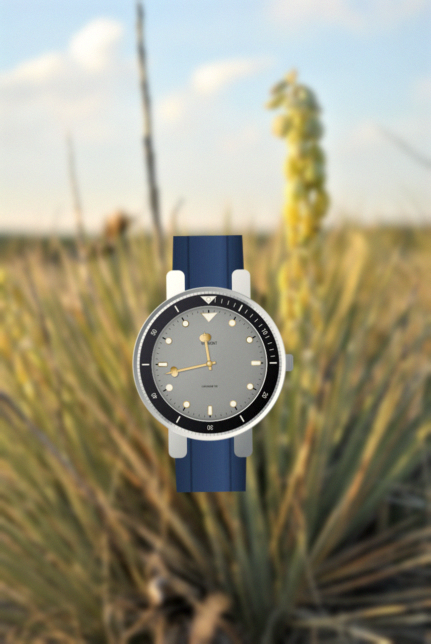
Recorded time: 11:43
